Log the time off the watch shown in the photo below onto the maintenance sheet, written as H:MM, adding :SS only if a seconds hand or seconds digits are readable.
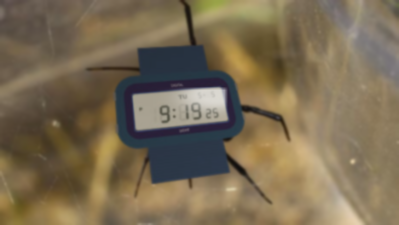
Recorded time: 9:19
